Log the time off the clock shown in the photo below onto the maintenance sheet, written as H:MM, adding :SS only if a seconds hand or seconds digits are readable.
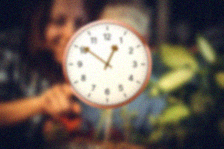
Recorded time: 12:51
